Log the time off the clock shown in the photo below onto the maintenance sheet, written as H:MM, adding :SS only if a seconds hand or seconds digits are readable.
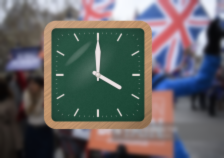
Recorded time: 4:00
